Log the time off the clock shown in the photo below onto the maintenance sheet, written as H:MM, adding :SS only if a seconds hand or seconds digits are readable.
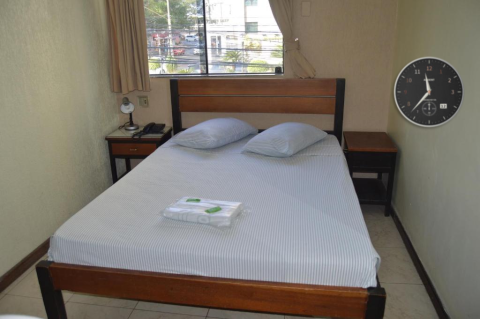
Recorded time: 11:37
